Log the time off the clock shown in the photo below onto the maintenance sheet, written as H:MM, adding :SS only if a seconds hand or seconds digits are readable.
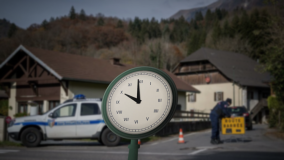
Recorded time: 9:59
